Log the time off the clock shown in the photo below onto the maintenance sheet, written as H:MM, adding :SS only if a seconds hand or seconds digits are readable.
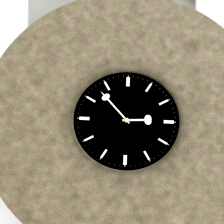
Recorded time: 2:53
